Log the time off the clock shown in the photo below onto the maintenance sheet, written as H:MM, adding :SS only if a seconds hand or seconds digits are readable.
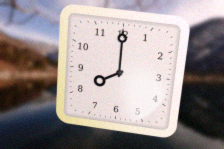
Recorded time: 8:00
